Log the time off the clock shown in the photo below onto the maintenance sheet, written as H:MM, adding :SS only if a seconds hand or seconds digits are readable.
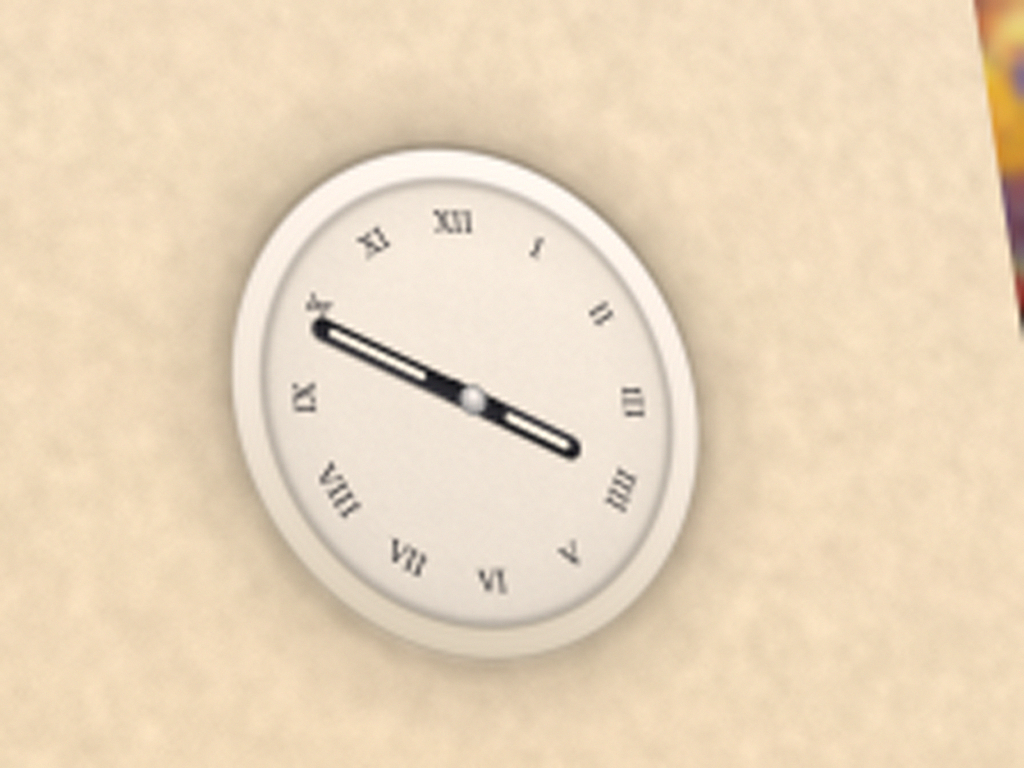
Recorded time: 3:49
